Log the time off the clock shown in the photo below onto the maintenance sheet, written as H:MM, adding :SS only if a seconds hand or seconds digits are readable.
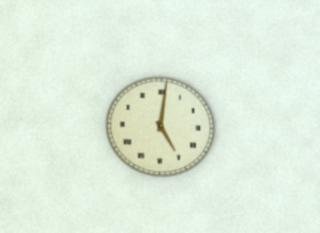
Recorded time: 5:01
